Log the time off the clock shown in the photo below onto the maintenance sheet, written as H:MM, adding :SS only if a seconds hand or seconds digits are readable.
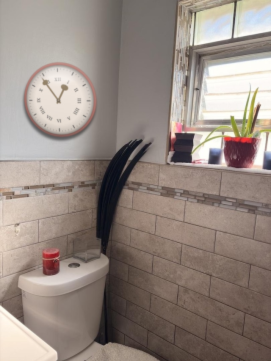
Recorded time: 12:54
